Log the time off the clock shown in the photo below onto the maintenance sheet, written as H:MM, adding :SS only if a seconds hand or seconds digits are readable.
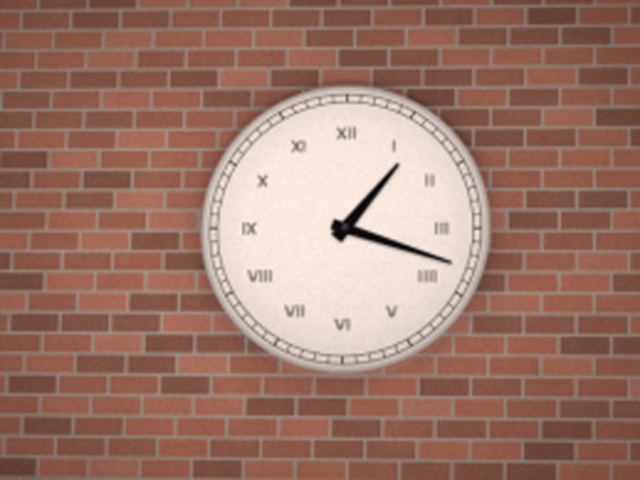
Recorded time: 1:18
